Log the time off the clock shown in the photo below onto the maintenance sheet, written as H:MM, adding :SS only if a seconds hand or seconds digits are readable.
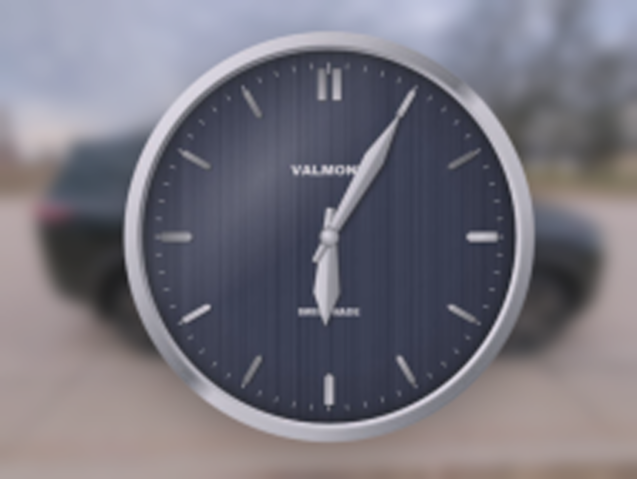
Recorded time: 6:05
